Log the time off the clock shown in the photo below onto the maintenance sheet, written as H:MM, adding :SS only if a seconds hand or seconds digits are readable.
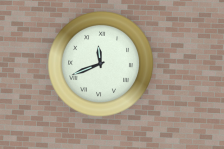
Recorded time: 11:41
